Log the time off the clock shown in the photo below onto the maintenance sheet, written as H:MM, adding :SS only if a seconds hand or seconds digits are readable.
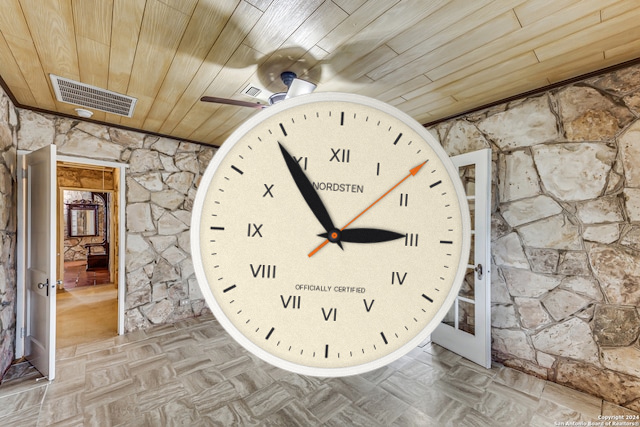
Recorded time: 2:54:08
